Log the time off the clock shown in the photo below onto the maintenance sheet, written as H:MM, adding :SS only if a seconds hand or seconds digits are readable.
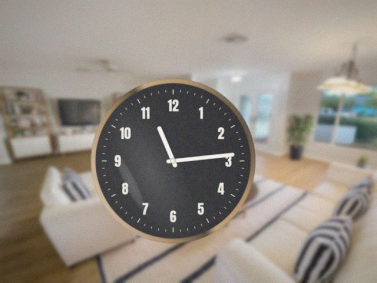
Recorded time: 11:14
